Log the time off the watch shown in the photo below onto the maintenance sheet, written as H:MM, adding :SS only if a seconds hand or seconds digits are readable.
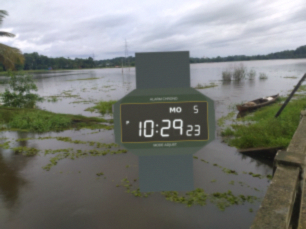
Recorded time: 10:29:23
